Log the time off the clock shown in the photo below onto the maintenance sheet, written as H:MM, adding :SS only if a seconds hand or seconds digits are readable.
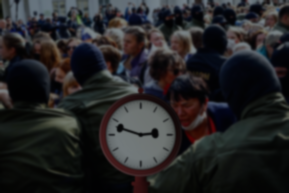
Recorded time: 2:48
